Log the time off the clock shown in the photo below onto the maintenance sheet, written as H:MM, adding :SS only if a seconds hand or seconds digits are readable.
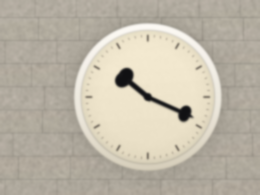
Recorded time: 10:19
